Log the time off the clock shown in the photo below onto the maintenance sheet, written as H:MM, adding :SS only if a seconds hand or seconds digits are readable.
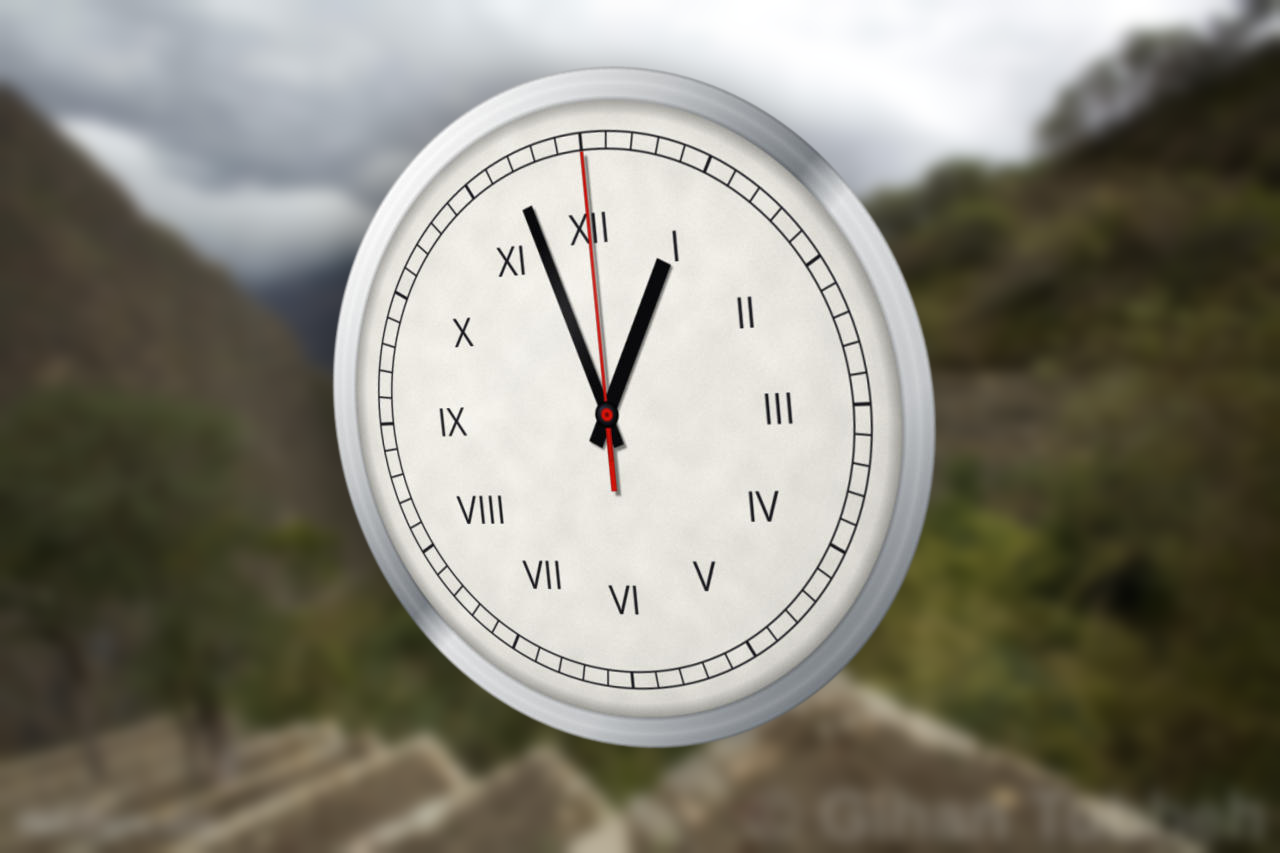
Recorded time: 12:57:00
